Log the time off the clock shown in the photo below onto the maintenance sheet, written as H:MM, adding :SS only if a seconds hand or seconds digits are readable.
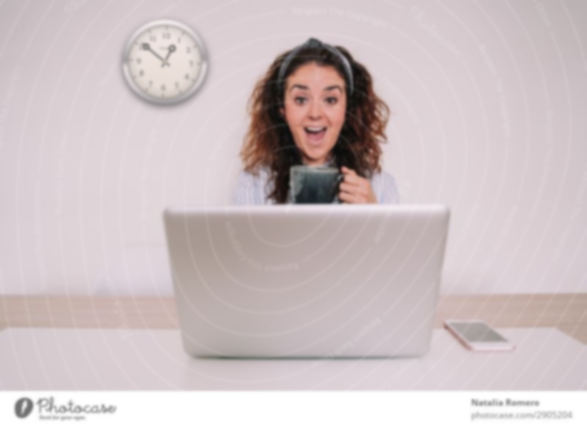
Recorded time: 12:51
